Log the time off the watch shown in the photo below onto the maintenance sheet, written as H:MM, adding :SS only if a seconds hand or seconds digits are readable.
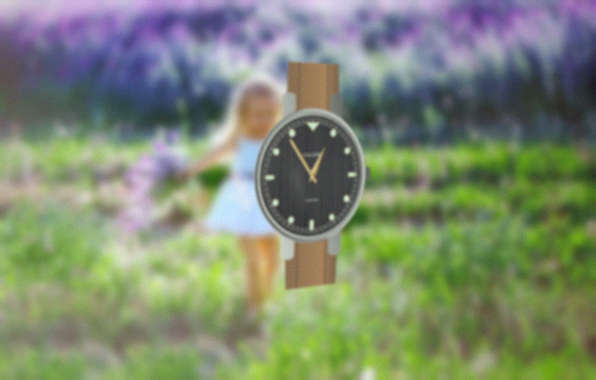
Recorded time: 12:54
